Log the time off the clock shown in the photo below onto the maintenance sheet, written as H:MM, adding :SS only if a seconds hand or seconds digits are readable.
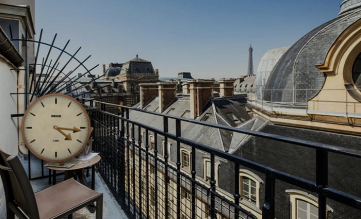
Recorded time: 4:16
